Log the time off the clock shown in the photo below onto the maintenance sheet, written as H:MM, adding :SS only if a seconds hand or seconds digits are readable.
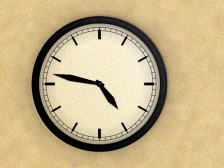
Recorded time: 4:47
